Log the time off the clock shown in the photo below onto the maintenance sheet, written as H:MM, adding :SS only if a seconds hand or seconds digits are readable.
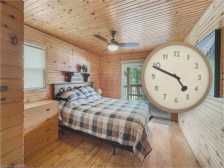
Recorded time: 4:49
